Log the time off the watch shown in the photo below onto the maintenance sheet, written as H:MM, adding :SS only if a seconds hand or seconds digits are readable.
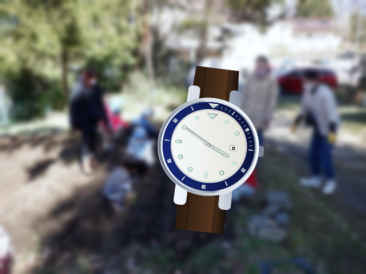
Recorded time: 3:50
